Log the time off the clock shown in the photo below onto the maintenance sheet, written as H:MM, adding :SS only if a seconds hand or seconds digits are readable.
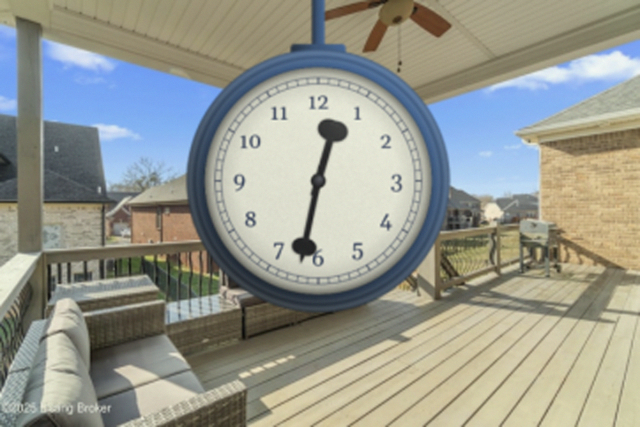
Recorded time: 12:32
